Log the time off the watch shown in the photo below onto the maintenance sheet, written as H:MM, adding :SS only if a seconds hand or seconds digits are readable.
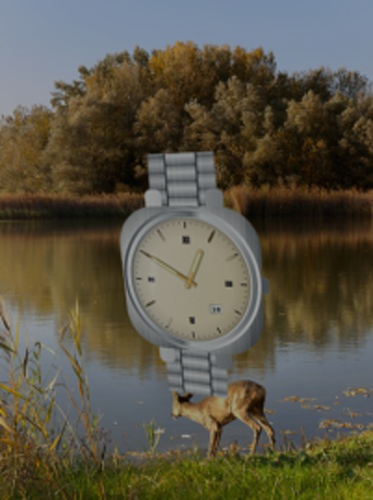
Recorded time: 12:50
